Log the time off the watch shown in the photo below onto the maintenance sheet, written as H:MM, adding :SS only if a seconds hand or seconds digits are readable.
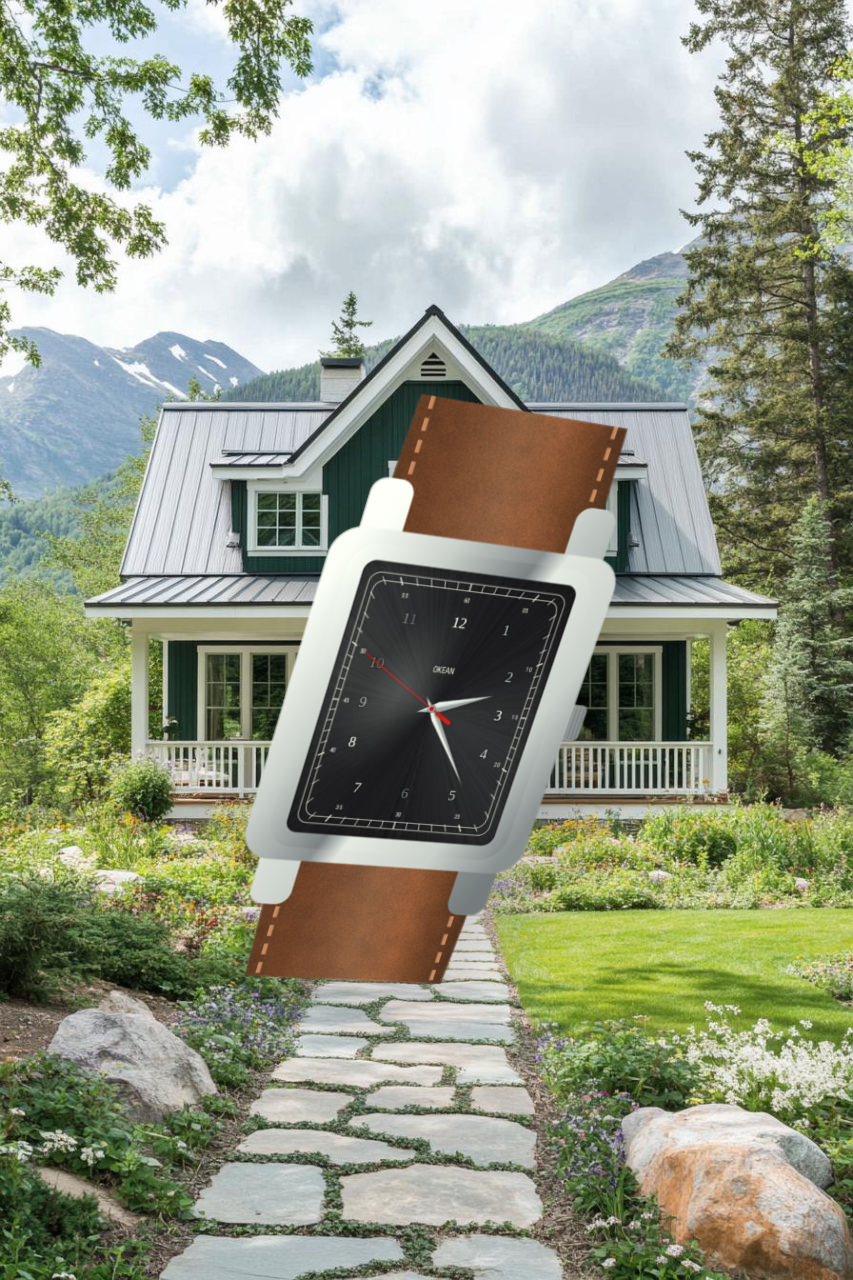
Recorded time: 2:23:50
